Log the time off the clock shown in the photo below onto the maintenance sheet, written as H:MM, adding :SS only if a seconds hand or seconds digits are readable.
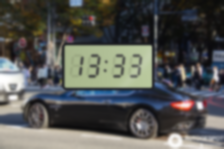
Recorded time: 13:33
